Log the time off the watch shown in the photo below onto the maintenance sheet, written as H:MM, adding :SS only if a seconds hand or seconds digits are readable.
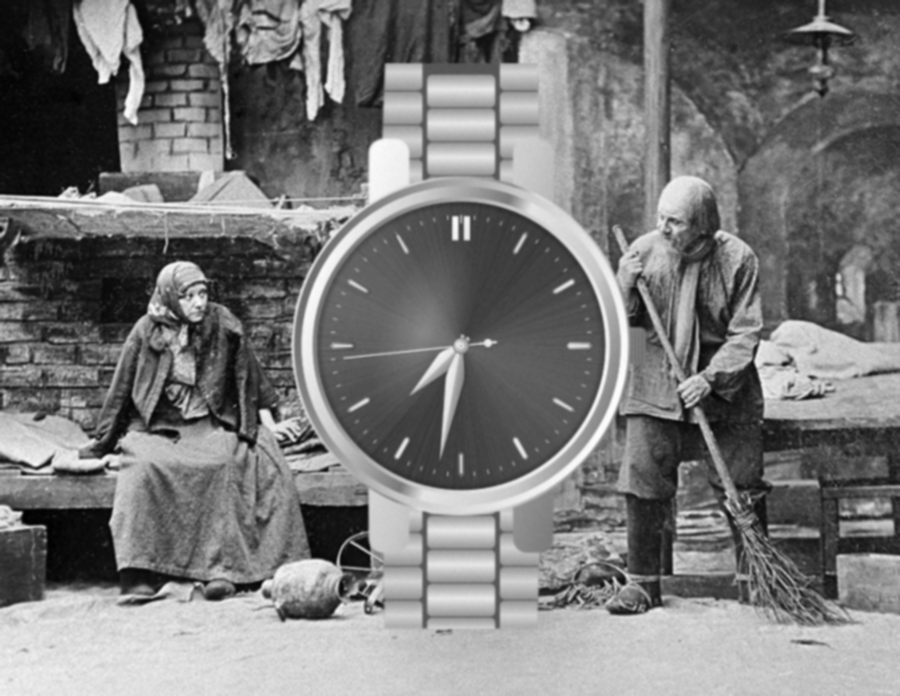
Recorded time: 7:31:44
